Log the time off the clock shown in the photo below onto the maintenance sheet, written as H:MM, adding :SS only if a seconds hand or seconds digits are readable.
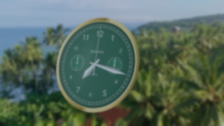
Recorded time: 7:17
